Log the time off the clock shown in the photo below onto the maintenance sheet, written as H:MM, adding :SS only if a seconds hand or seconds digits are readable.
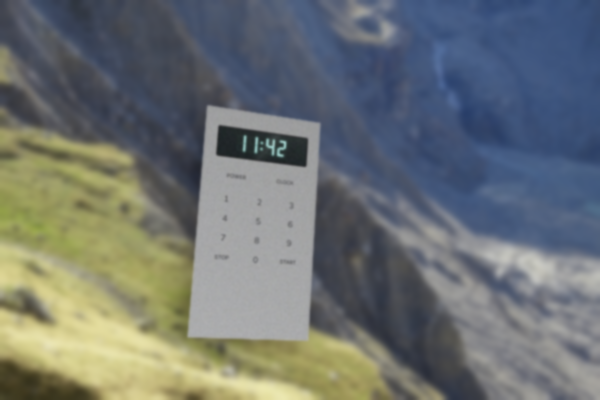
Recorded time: 11:42
